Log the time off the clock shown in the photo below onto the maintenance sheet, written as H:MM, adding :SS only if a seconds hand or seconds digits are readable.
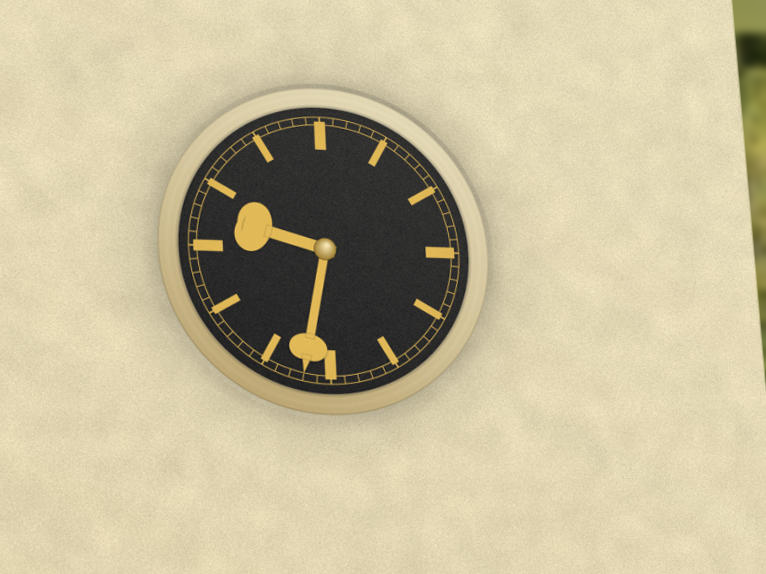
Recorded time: 9:32
